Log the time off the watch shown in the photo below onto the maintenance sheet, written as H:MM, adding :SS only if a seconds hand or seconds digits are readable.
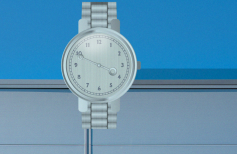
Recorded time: 3:49
